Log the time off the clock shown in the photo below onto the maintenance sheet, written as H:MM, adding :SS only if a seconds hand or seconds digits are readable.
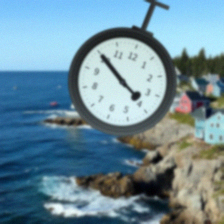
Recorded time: 3:50
